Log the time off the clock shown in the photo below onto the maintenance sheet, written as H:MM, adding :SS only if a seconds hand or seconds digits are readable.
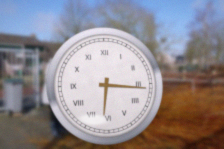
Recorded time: 6:16
